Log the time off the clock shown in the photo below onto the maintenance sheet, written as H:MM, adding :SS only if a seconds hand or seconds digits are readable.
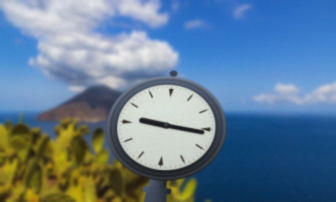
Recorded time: 9:16
